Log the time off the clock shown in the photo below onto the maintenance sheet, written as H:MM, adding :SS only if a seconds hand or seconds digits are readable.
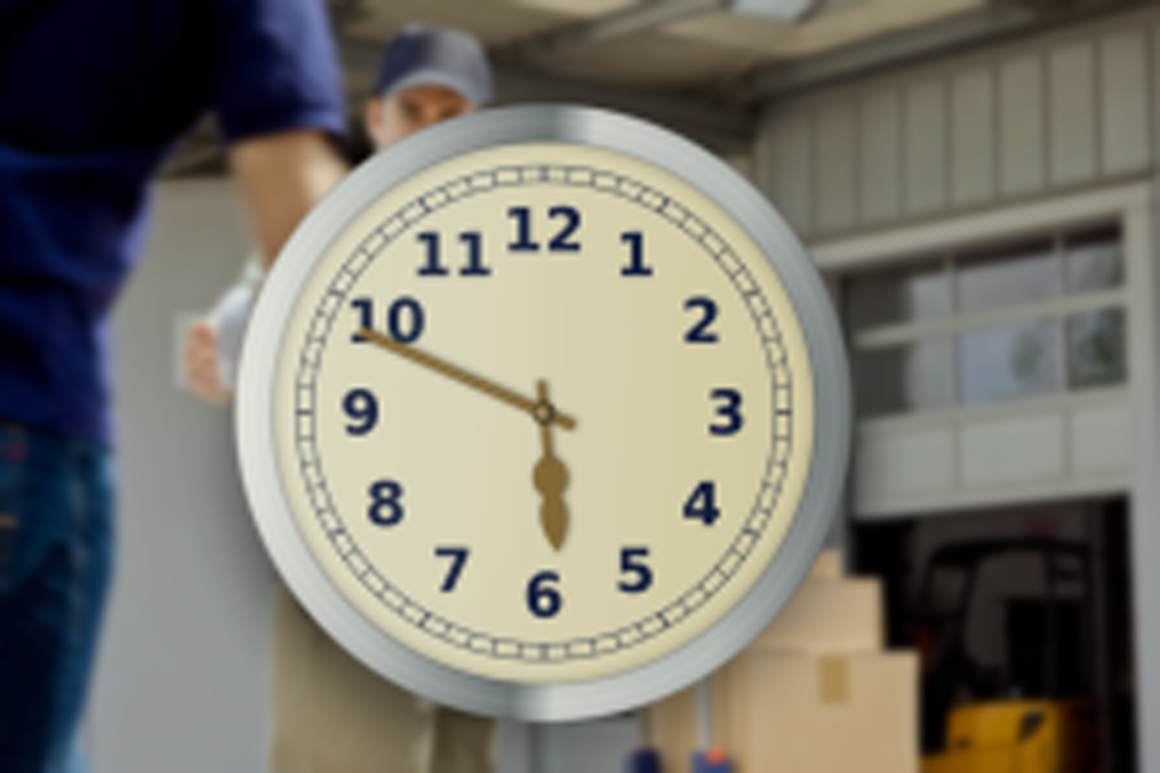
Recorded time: 5:49
